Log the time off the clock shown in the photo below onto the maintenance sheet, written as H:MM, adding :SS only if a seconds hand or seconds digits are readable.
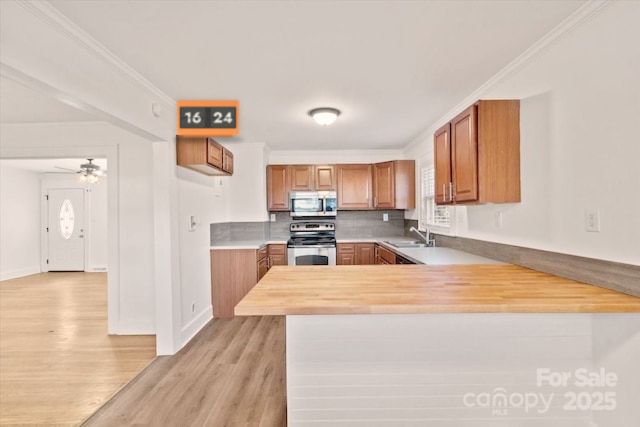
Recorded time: 16:24
